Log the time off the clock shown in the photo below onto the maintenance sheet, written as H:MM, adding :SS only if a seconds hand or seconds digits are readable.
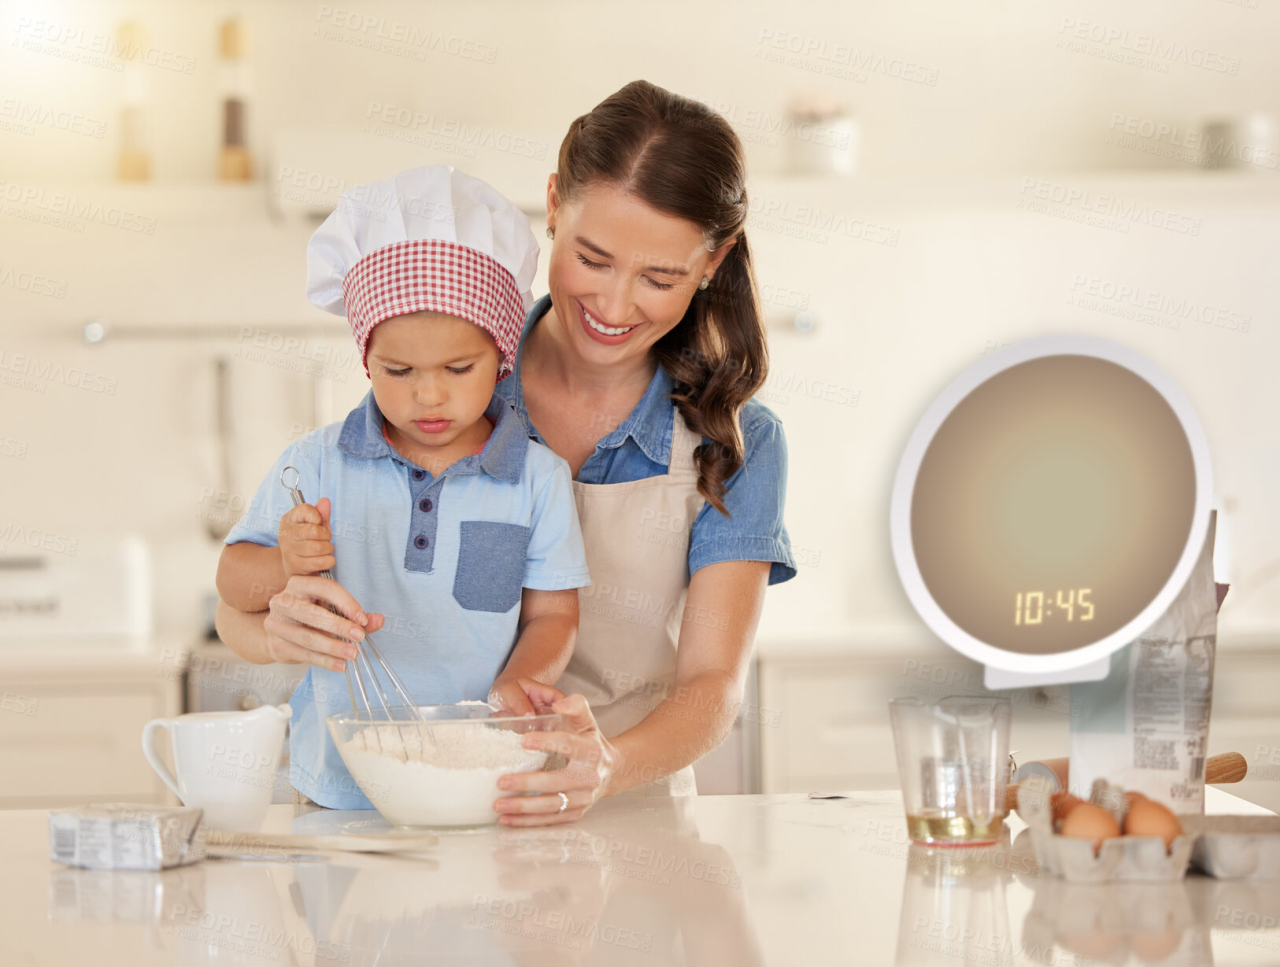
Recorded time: 10:45
